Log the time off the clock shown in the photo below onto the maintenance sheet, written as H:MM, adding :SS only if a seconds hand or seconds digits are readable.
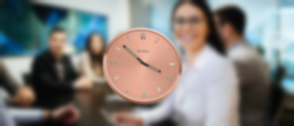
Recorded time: 3:52
